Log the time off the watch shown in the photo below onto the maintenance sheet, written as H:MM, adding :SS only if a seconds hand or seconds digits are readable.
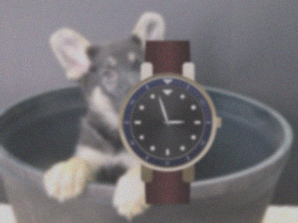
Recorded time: 2:57
